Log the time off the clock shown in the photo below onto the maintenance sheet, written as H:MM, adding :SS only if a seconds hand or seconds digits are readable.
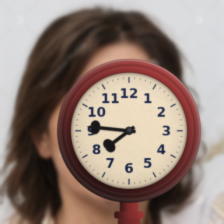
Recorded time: 7:46
